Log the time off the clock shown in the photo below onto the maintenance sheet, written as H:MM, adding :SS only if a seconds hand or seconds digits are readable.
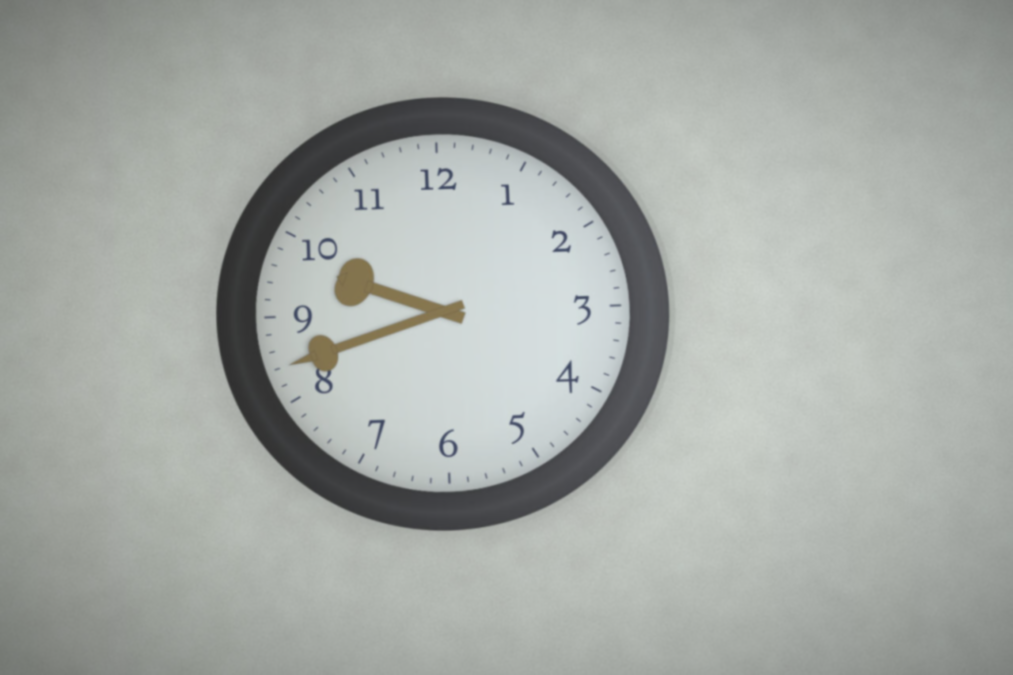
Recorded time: 9:42
